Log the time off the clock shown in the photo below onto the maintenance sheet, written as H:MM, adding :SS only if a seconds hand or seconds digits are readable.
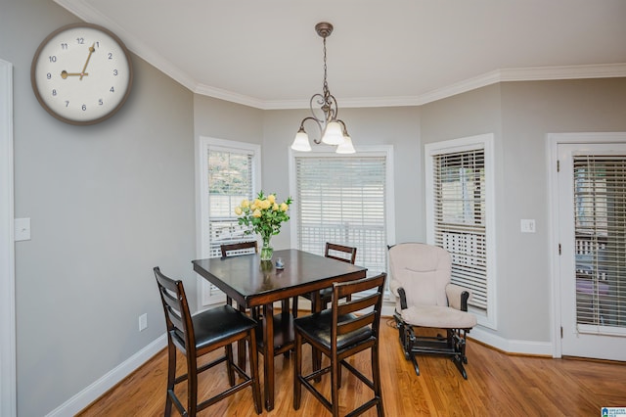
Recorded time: 9:04
